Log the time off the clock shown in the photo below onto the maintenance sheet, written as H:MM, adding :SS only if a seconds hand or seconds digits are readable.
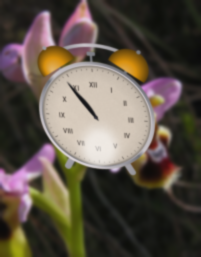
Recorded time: 10:54
